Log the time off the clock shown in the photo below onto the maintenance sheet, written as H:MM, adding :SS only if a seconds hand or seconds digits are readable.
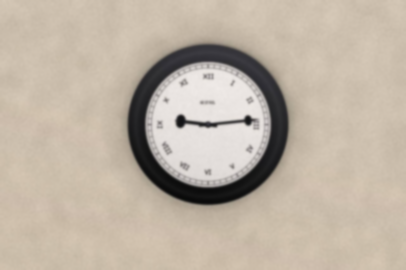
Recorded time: 9:14
